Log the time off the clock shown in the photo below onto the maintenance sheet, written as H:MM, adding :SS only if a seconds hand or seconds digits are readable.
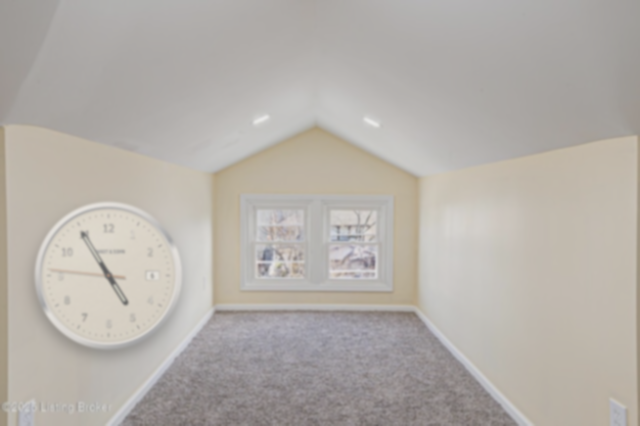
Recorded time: 4:54:46
